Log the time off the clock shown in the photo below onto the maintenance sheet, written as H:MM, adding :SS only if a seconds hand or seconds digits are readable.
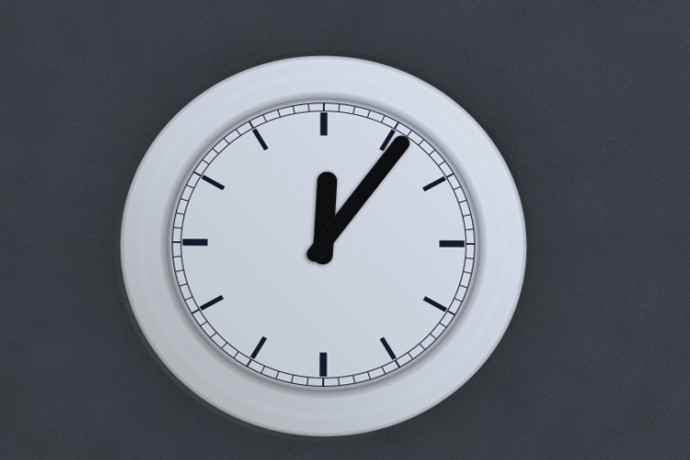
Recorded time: 12:06
